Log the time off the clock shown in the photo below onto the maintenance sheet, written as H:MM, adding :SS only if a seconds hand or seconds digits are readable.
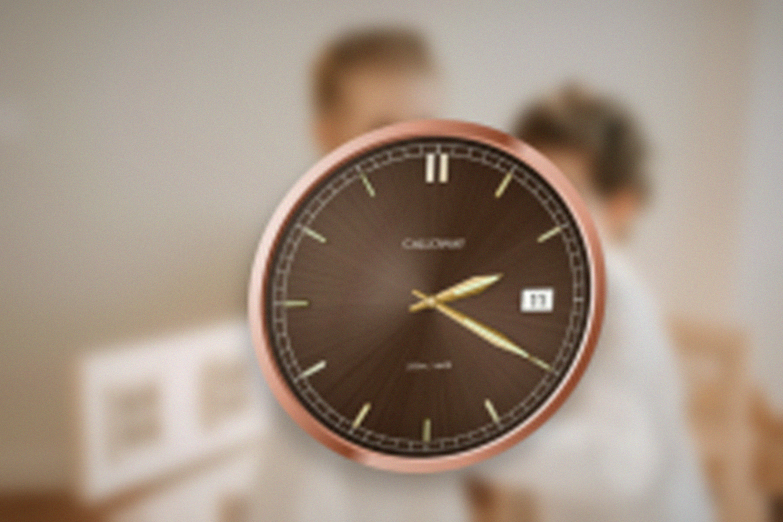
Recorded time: 2:20
